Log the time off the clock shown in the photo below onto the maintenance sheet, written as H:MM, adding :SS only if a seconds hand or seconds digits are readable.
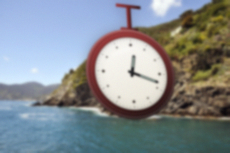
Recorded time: 12:18
